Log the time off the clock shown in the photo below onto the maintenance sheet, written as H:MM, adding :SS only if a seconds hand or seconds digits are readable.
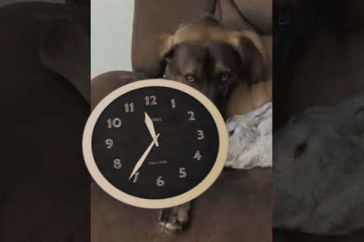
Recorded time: 11:36
